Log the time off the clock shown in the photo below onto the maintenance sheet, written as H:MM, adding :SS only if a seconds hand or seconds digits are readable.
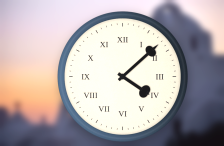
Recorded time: 4:08
